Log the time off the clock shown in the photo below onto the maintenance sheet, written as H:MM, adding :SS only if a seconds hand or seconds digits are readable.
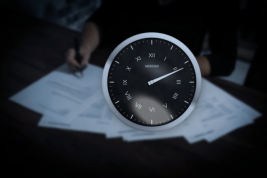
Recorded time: 2:11
